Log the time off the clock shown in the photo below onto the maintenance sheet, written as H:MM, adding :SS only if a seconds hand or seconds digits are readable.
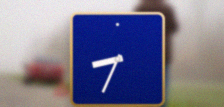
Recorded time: 8:34
